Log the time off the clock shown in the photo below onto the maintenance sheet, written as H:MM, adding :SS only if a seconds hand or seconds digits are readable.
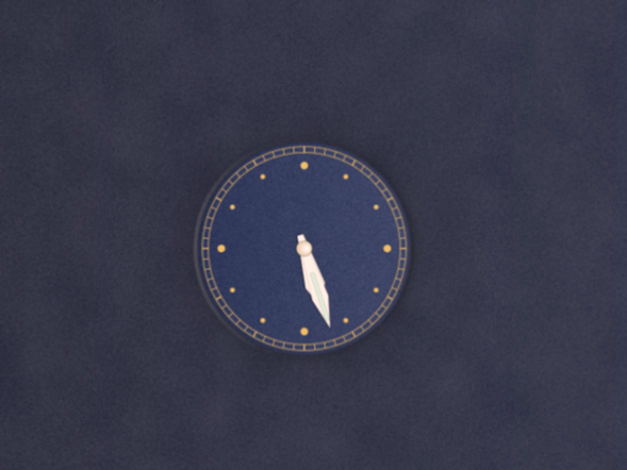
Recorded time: 5:27
